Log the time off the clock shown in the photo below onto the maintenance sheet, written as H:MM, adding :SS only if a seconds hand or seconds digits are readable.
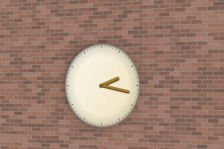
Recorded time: 2:17
